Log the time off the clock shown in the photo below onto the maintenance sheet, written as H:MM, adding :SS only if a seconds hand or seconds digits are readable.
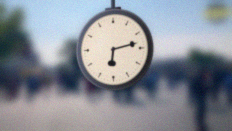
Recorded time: 6:13
